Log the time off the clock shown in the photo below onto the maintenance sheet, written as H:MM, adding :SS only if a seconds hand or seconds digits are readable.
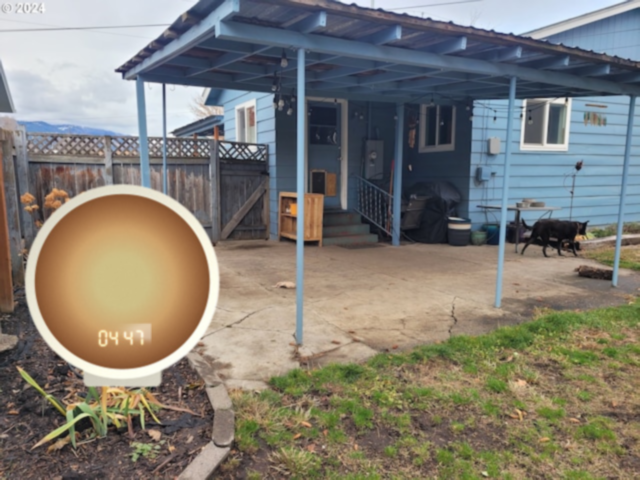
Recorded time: 4:47
